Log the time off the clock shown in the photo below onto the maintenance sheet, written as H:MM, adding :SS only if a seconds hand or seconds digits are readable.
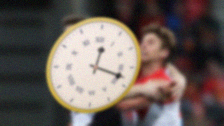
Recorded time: 12:18
